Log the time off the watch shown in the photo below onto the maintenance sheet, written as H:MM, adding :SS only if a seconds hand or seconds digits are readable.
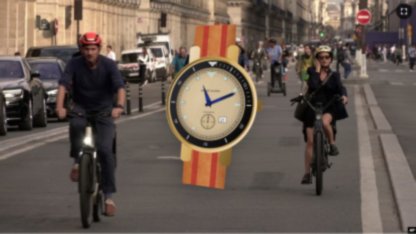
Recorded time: 11:11
